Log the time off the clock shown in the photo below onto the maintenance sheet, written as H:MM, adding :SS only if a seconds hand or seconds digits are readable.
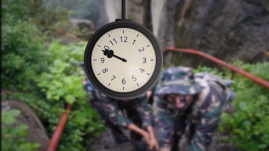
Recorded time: 9:49
